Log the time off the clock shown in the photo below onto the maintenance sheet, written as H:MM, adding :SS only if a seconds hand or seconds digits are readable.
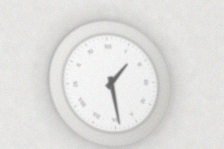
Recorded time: 1:29
